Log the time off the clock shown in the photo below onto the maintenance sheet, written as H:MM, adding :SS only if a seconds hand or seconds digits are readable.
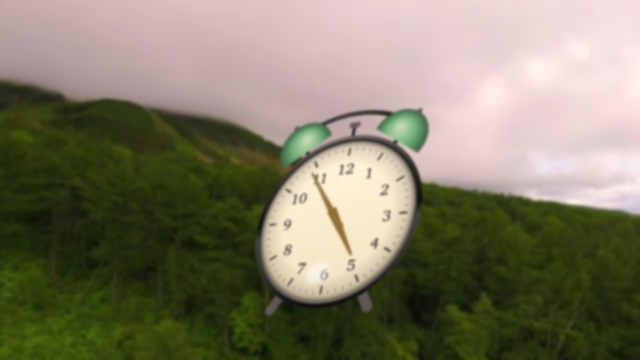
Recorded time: 4:54
